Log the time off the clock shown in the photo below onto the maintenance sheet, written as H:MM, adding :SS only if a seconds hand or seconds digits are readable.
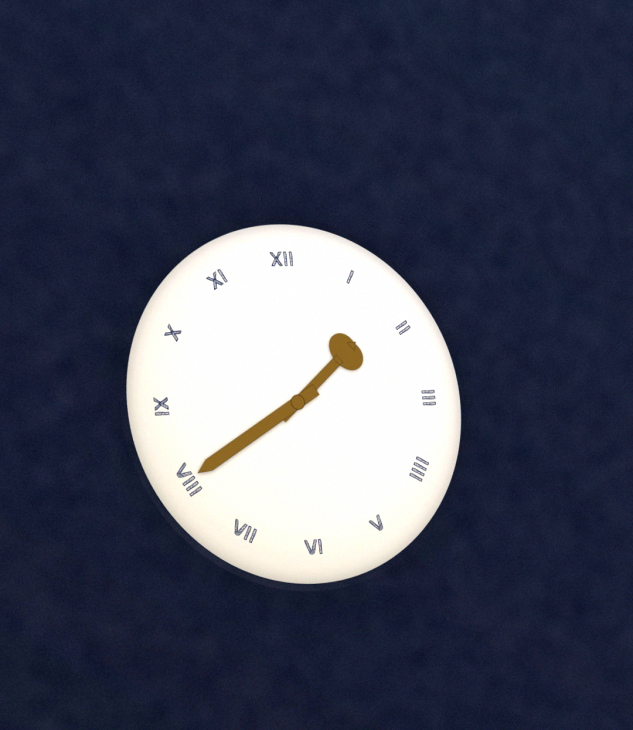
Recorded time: 1:40
